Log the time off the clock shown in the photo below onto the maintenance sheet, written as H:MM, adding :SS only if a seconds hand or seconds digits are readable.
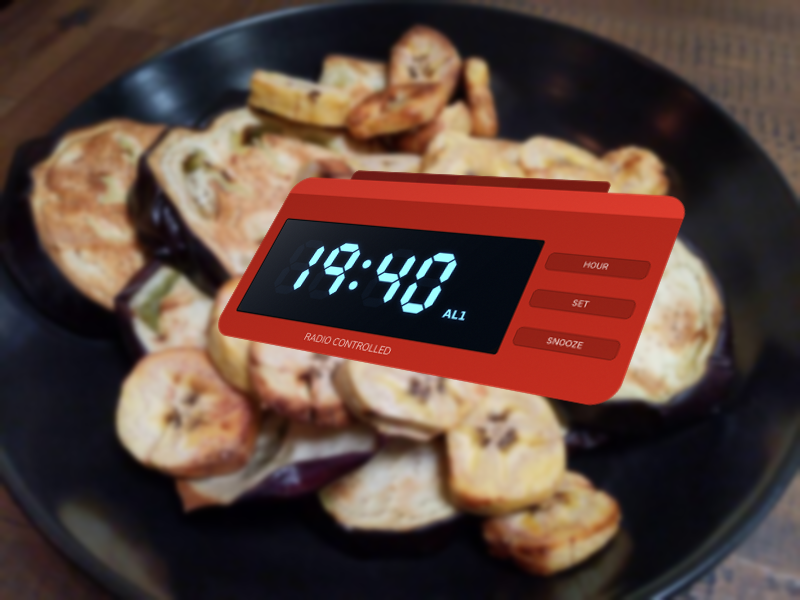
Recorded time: 19:40
